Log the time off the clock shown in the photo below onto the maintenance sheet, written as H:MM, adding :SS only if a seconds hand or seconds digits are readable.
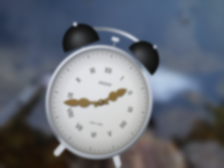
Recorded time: 1:43
